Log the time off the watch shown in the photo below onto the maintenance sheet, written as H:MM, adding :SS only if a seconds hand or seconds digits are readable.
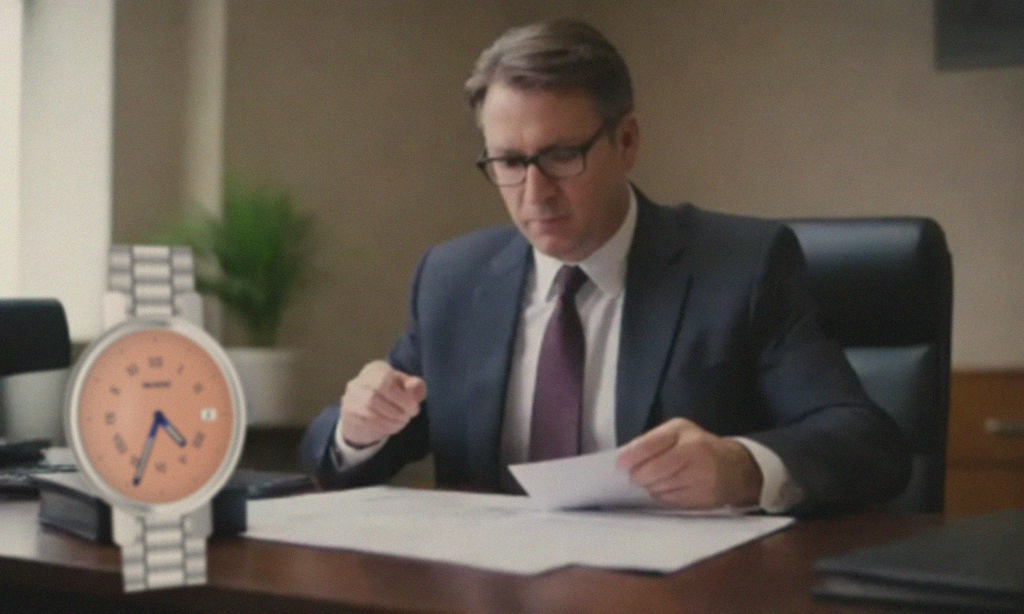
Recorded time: 4:34
